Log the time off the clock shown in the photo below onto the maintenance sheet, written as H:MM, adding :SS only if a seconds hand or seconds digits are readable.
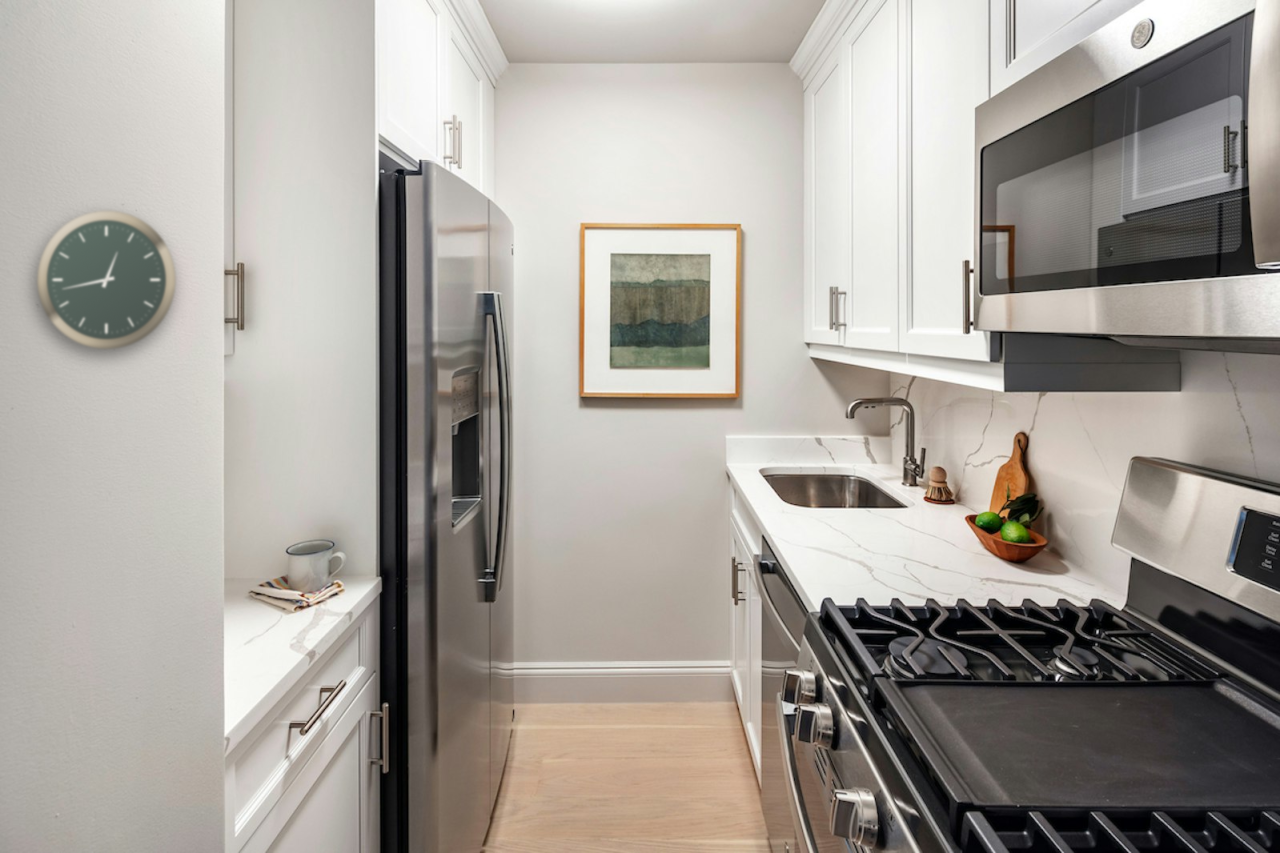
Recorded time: 12:43
